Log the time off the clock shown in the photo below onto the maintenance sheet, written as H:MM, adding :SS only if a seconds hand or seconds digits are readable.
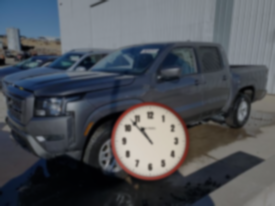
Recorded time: 10:53
